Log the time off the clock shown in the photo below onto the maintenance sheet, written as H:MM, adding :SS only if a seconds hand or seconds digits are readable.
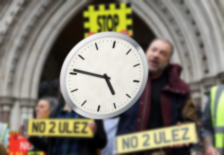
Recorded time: 4:46
